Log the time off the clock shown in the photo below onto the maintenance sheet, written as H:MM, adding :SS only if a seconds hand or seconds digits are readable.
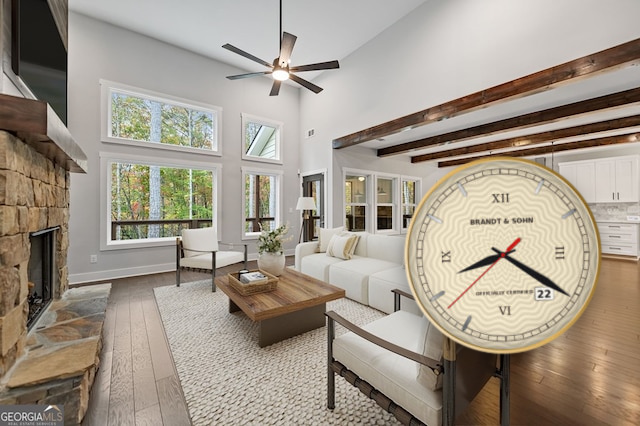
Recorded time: 8:20:38
